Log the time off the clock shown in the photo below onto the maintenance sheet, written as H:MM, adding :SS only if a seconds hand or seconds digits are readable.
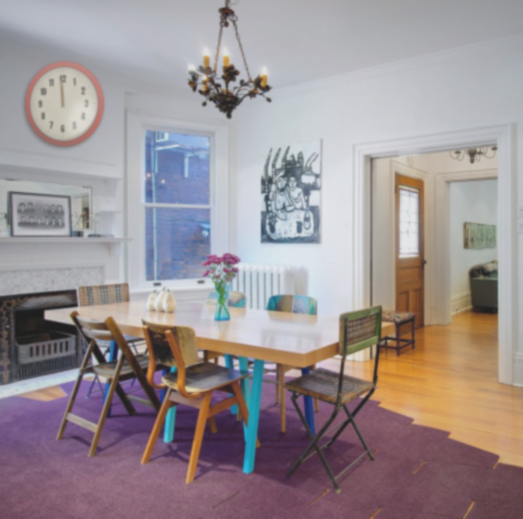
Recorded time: 11:59
